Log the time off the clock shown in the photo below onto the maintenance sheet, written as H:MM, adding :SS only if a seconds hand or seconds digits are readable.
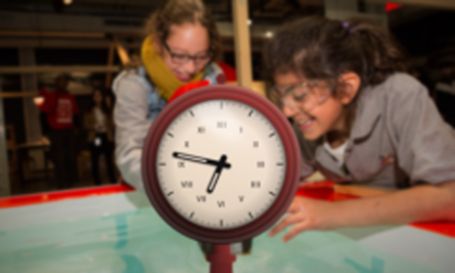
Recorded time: 6:47
